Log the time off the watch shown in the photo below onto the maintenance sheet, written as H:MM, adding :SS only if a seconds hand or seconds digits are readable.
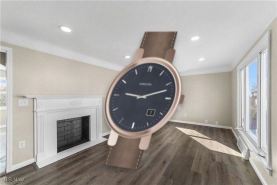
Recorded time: 9:12
